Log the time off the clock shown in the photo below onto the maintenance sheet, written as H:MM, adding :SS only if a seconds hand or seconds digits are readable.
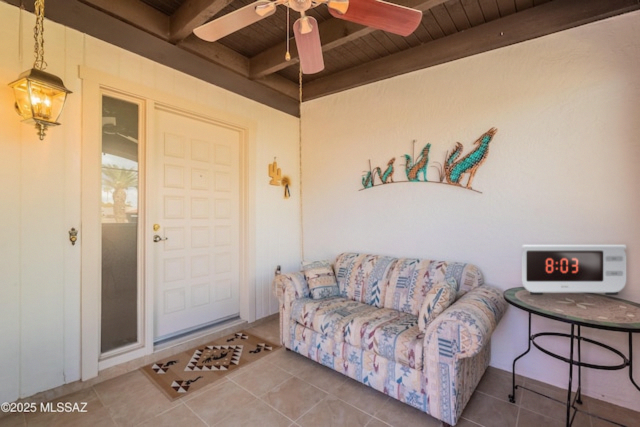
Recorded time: 8:03
